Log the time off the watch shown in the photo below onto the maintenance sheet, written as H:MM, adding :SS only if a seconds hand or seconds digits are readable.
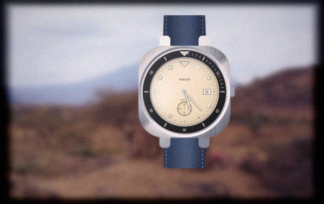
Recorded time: 5:23
